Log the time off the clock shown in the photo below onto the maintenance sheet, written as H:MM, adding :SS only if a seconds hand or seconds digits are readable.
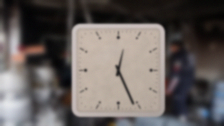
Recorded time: 12:26
